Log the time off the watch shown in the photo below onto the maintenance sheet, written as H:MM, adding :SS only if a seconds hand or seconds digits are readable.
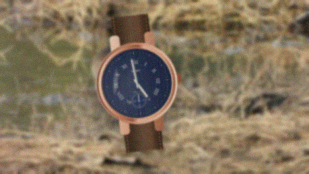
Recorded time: 4:59
